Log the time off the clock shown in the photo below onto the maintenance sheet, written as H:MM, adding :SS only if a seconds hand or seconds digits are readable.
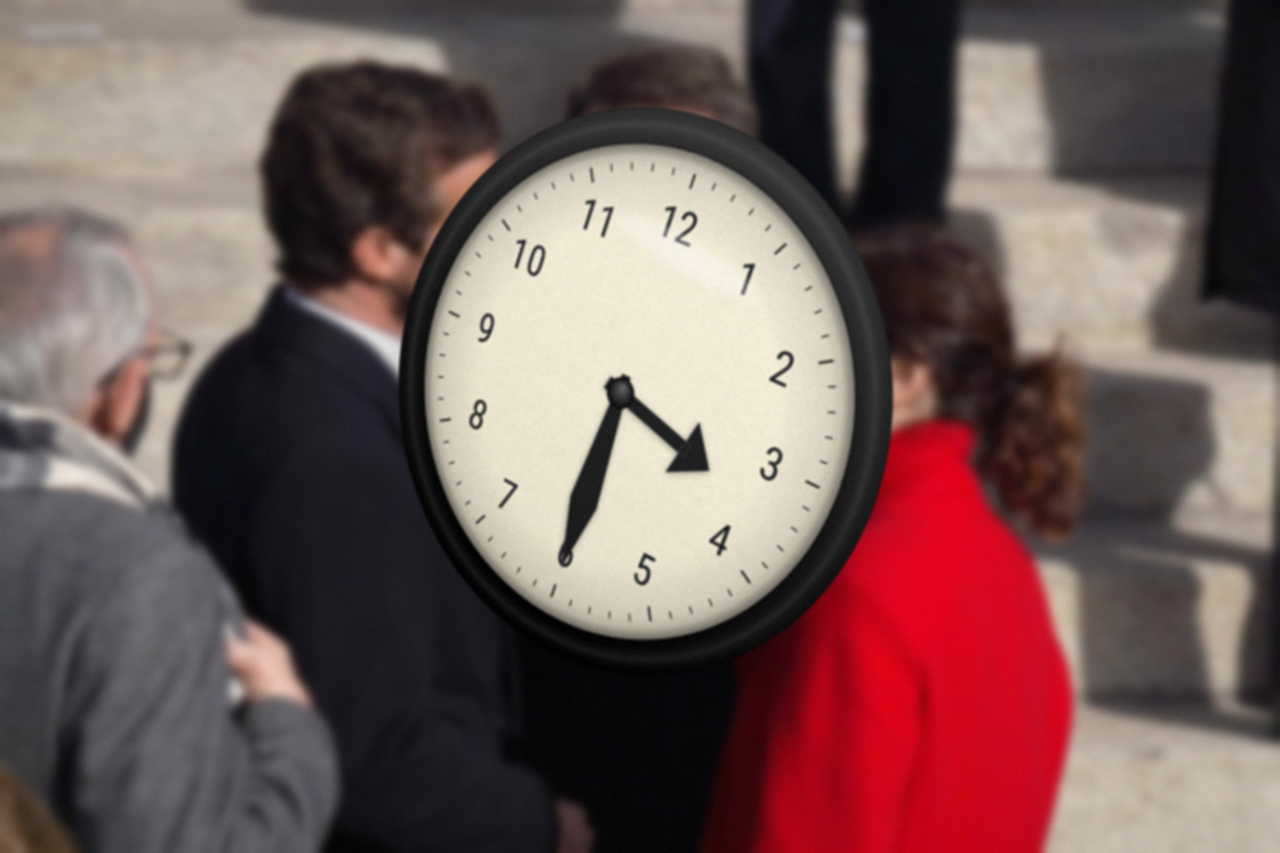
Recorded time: 3:30
